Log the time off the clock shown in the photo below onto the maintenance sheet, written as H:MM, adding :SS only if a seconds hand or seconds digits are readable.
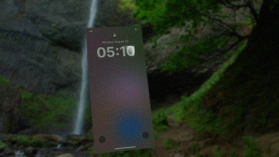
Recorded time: 5:10
